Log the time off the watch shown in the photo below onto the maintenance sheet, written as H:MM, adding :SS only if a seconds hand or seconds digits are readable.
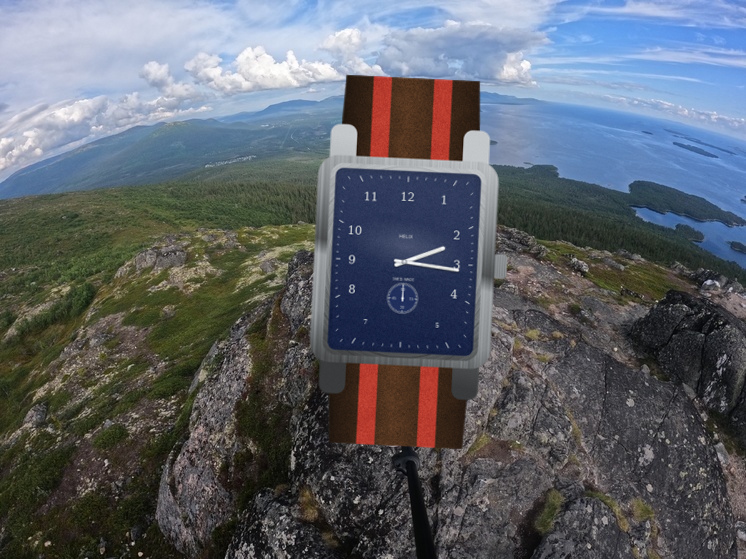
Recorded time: 2:16
